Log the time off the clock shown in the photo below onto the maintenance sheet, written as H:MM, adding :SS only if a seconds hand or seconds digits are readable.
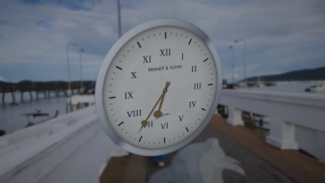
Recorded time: 6:36
